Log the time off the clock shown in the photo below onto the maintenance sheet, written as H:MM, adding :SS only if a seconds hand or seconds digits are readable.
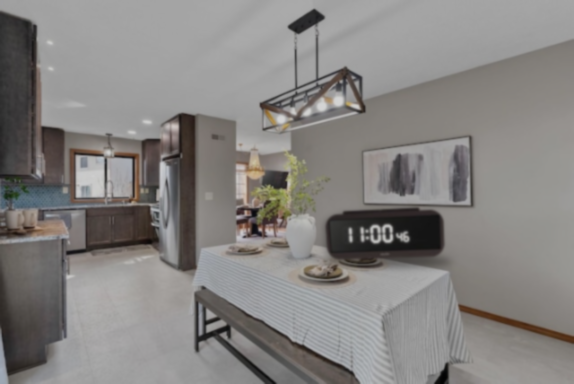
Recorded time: 11:00
